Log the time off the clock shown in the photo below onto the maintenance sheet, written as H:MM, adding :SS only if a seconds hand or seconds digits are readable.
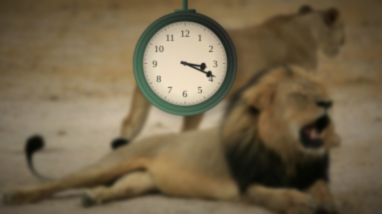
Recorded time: 3:19
